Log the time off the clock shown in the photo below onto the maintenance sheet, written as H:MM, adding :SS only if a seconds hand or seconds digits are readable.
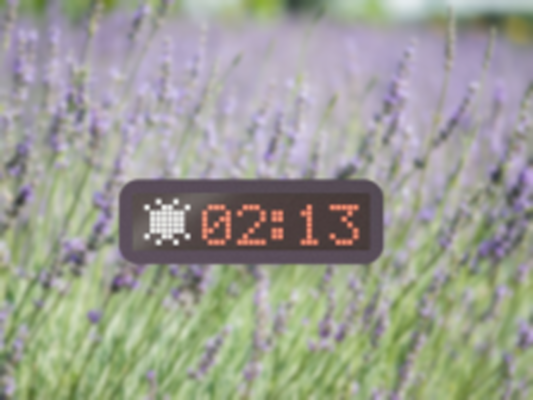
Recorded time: 2:13
